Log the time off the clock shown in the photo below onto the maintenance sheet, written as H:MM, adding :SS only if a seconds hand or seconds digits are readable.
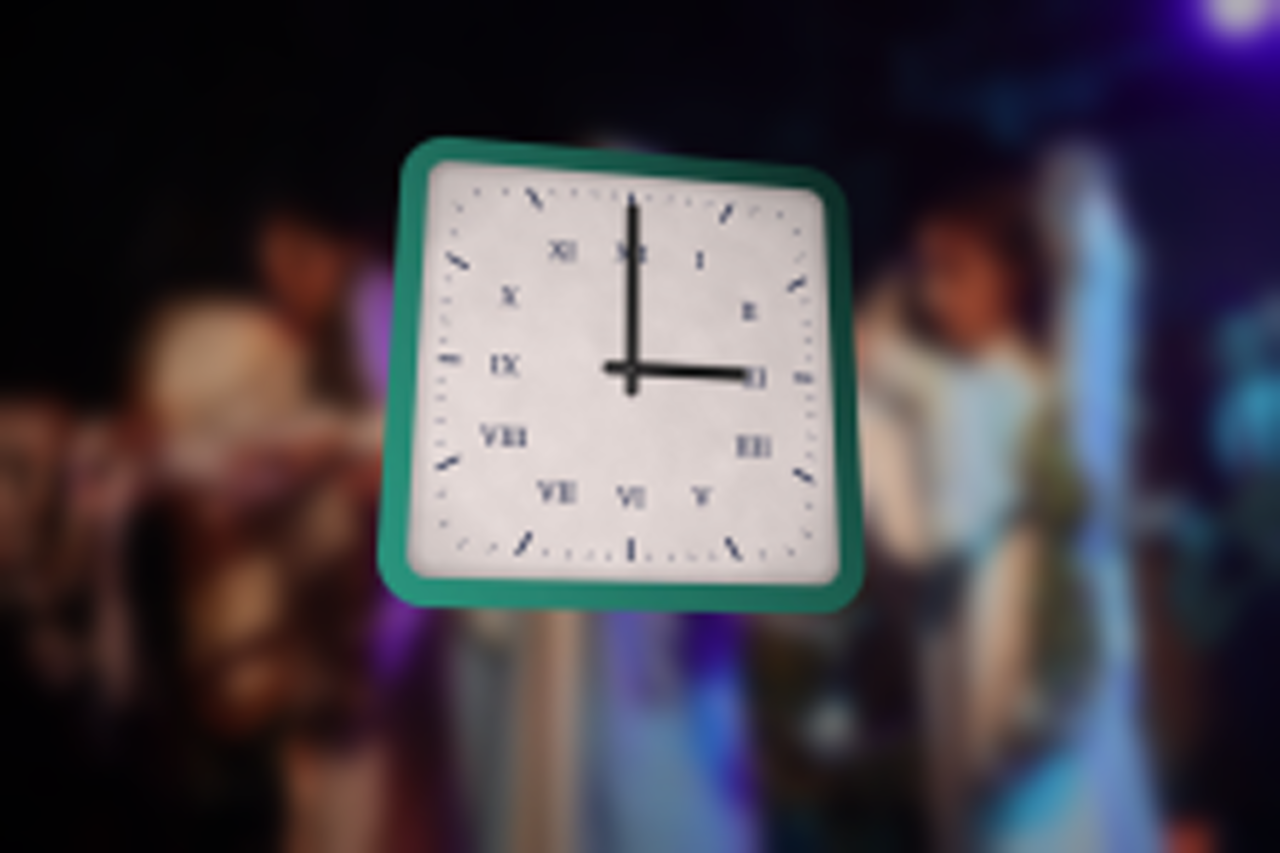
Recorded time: 3:00
